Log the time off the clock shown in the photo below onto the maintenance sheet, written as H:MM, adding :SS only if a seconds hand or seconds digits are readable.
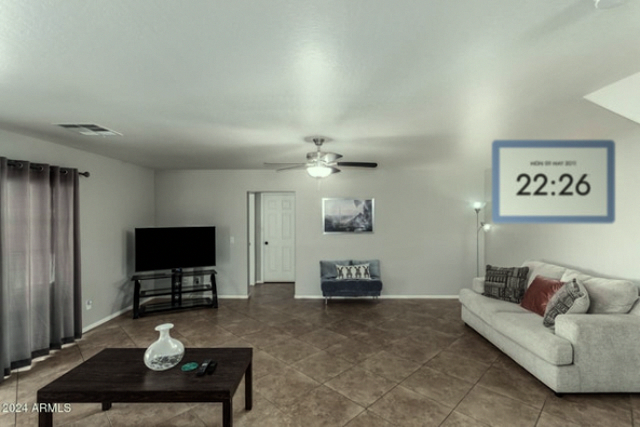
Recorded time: 22:26
